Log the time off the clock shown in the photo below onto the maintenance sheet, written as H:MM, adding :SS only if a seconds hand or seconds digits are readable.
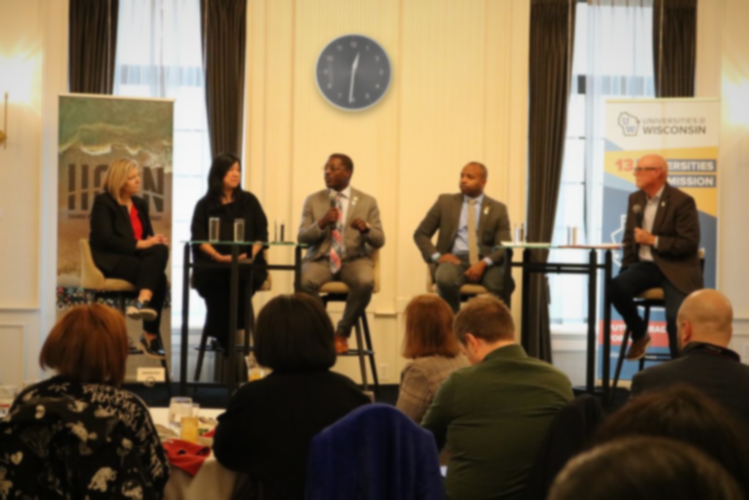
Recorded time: 12:31
